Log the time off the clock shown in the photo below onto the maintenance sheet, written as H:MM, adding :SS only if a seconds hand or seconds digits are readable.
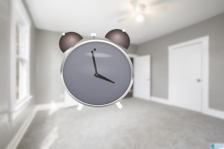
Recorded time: 3:59
